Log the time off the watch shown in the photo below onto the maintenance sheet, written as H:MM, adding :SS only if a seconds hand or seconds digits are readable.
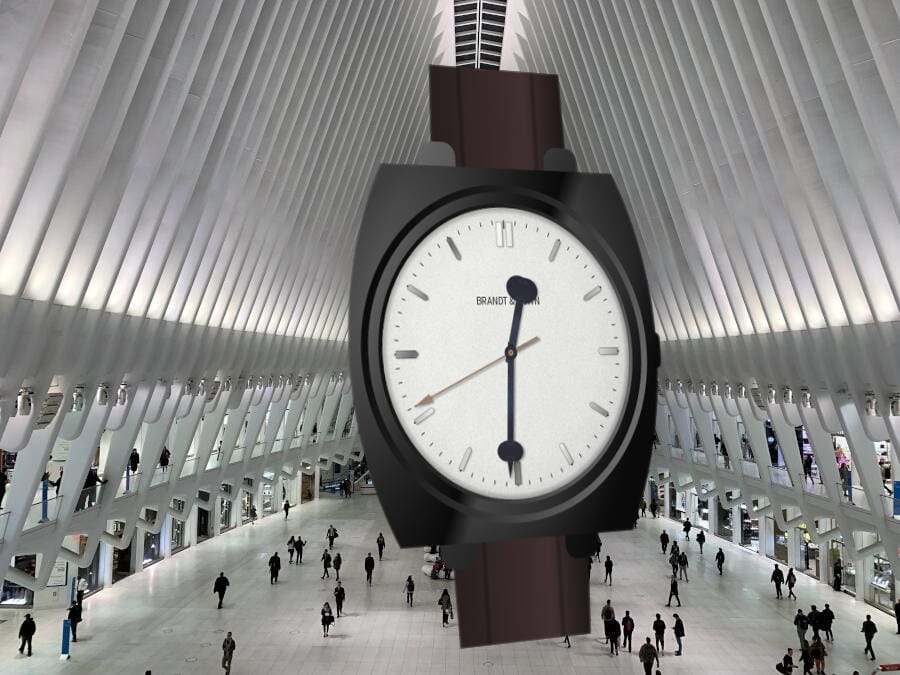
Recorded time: 12:30:41
